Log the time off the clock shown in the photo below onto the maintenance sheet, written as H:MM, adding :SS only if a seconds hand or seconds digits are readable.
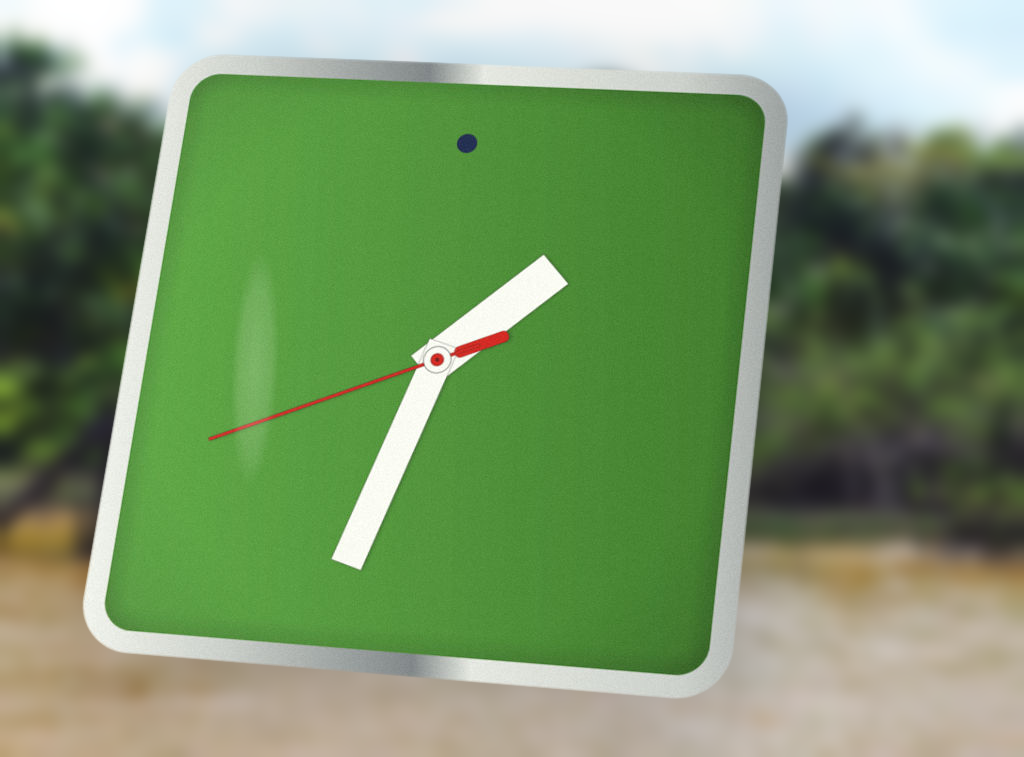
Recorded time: 1:32:41
